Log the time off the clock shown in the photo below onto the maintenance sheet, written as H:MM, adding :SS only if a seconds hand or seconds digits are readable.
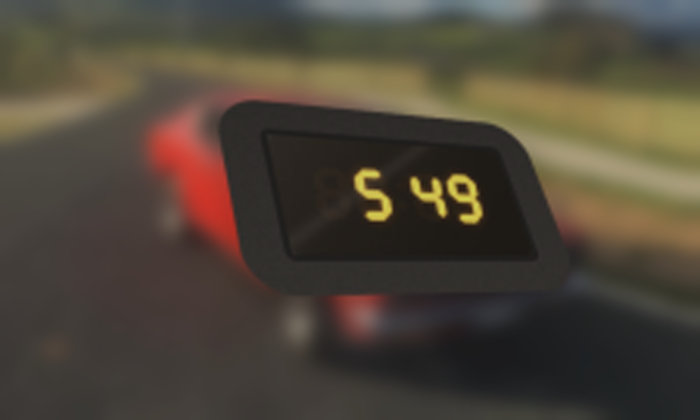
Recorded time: 5:49
